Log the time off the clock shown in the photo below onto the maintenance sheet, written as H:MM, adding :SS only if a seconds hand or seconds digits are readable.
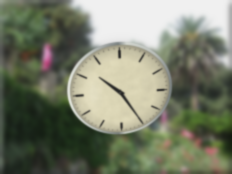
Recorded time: 10:25
